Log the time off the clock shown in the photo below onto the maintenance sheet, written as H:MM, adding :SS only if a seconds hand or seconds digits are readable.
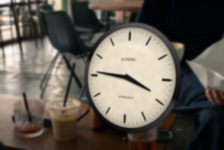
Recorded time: 3:46
